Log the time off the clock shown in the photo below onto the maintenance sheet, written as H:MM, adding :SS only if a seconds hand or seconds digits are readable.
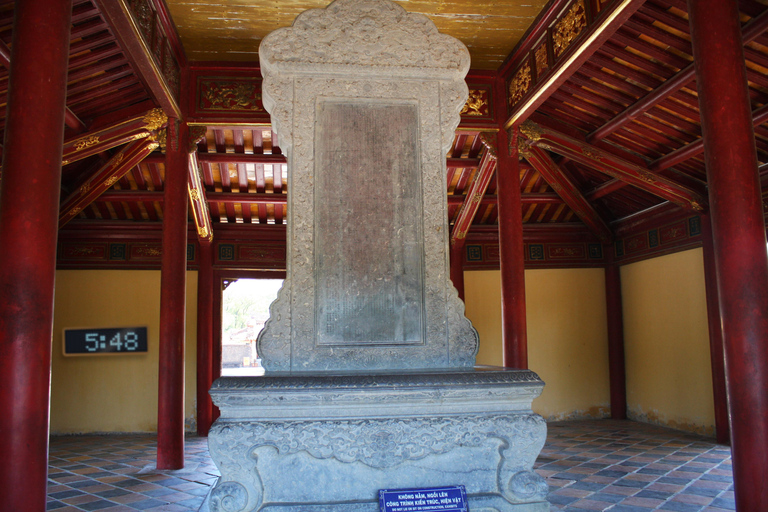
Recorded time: 5:48
